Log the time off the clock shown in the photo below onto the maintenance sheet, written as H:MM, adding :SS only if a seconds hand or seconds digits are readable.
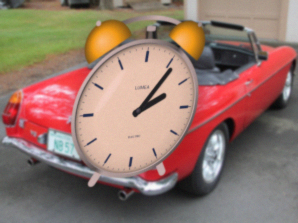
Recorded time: 2:06
